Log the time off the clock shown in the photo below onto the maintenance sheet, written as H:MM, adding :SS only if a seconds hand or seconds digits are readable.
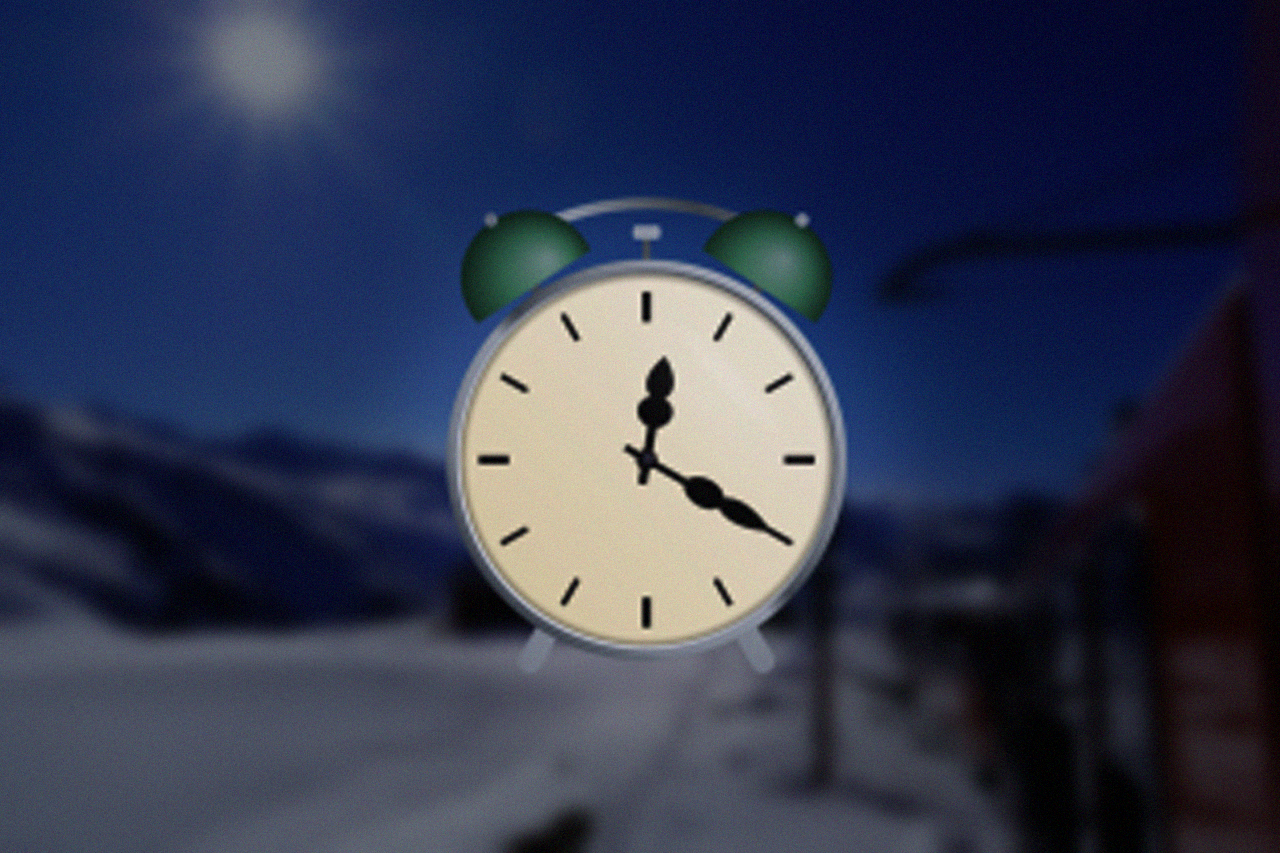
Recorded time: 12:20
